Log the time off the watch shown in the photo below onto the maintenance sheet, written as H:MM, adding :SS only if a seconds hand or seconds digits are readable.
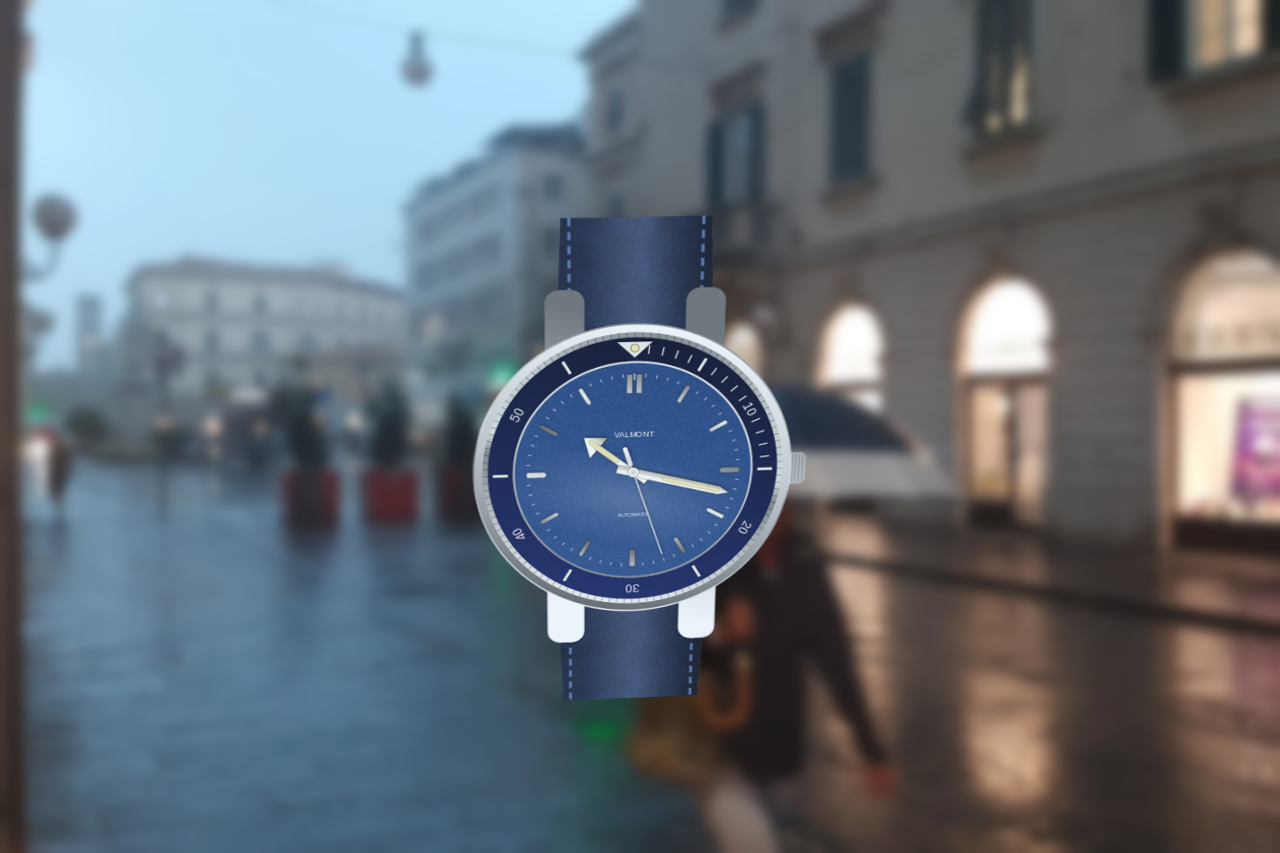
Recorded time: 10:17:27
